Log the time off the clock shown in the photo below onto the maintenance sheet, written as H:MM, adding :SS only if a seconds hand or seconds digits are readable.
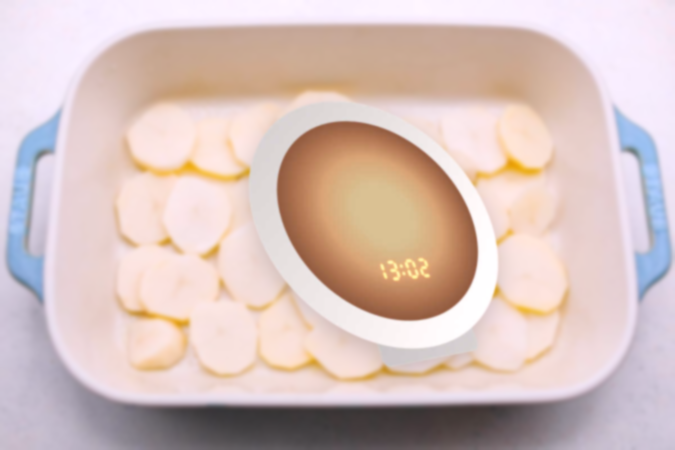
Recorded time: 13:02
